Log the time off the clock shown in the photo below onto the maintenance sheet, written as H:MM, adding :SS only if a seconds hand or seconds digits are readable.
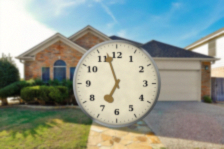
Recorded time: 6:57
